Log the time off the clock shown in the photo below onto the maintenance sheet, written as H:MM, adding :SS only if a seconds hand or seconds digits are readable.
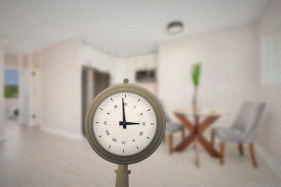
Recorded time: 2:59
